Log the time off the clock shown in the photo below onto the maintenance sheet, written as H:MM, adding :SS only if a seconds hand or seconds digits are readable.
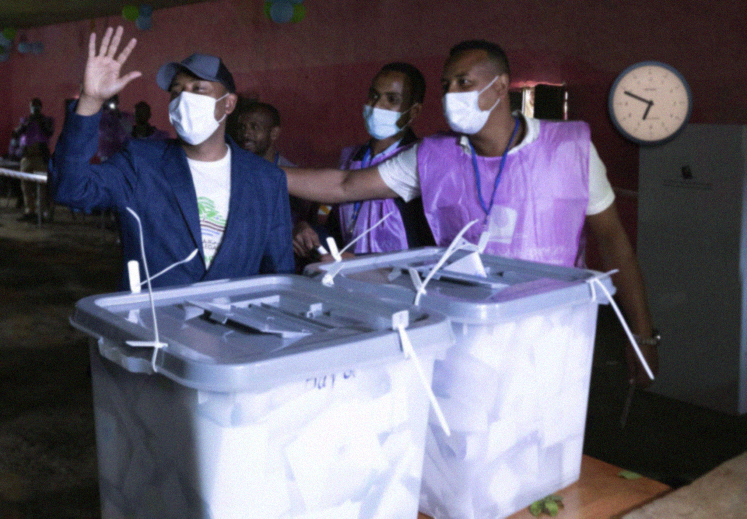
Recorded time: 6:49
